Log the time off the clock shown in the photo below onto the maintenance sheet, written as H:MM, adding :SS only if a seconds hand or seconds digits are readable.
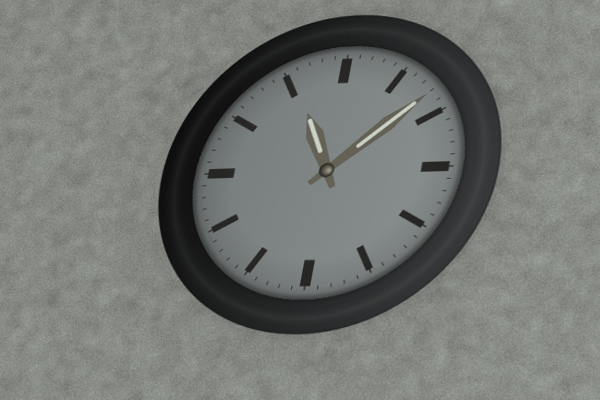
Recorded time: 11:08
